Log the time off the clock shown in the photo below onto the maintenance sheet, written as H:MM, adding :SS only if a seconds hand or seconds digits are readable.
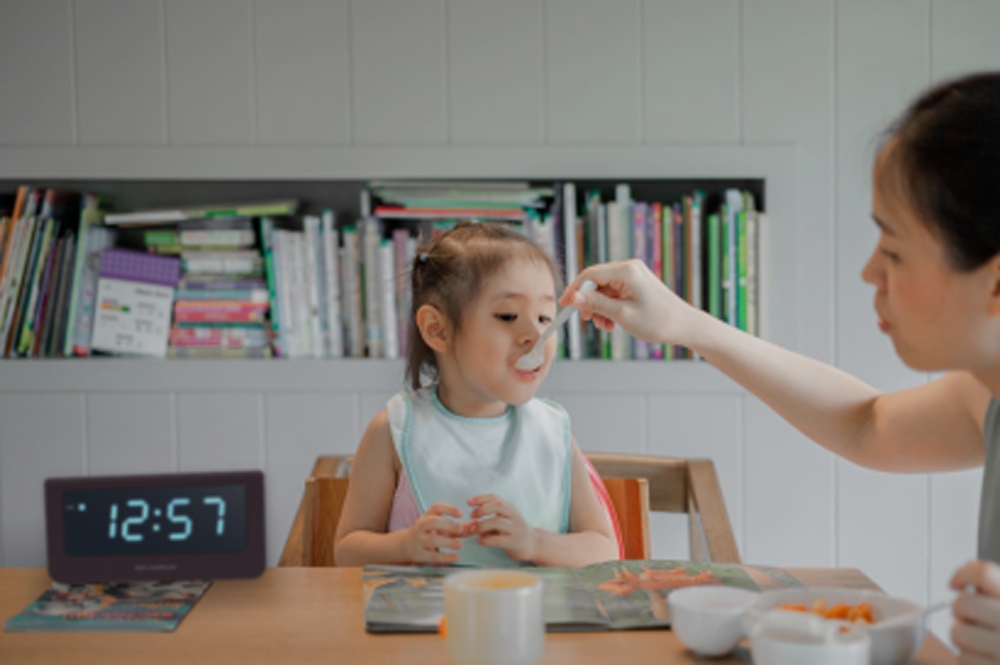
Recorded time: 12:57
